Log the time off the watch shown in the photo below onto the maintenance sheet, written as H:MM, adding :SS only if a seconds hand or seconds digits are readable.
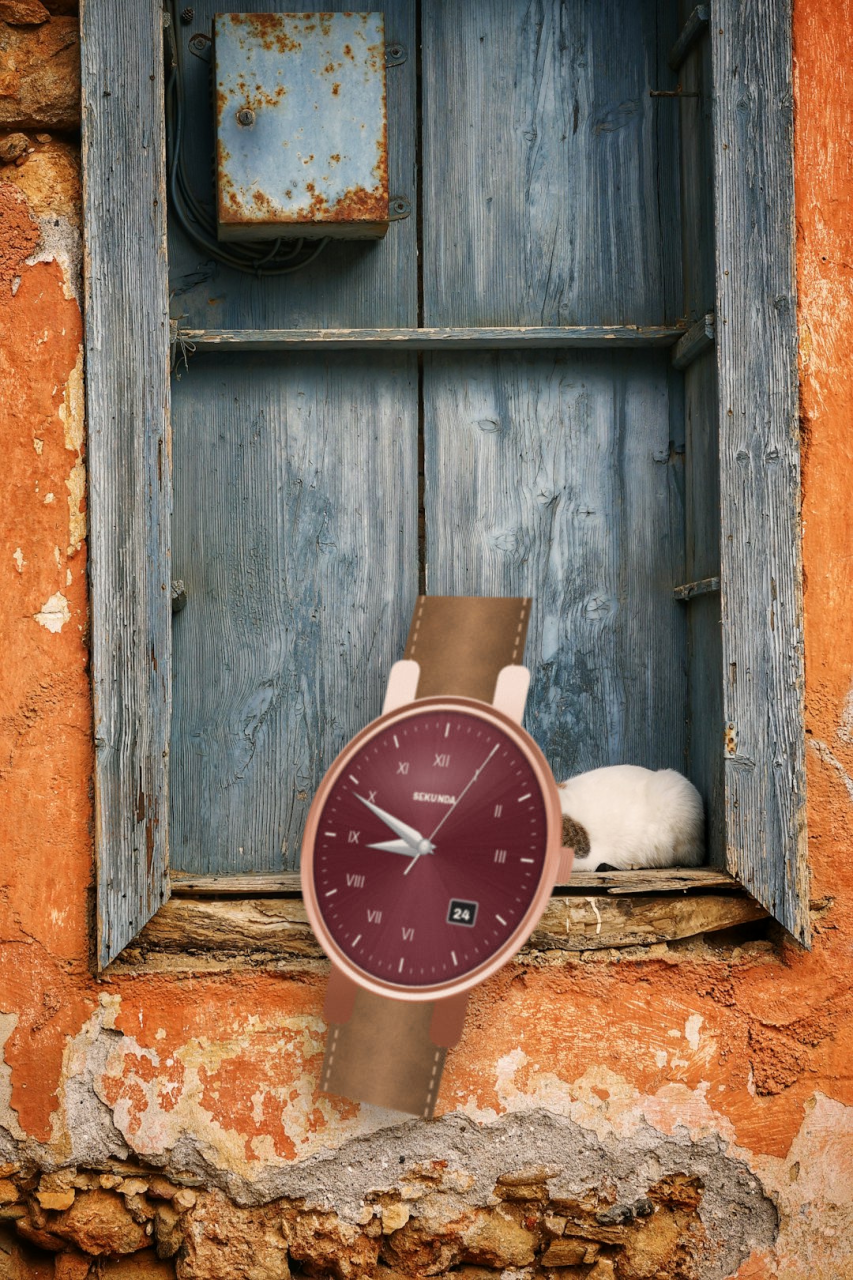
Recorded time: 8:49:05
